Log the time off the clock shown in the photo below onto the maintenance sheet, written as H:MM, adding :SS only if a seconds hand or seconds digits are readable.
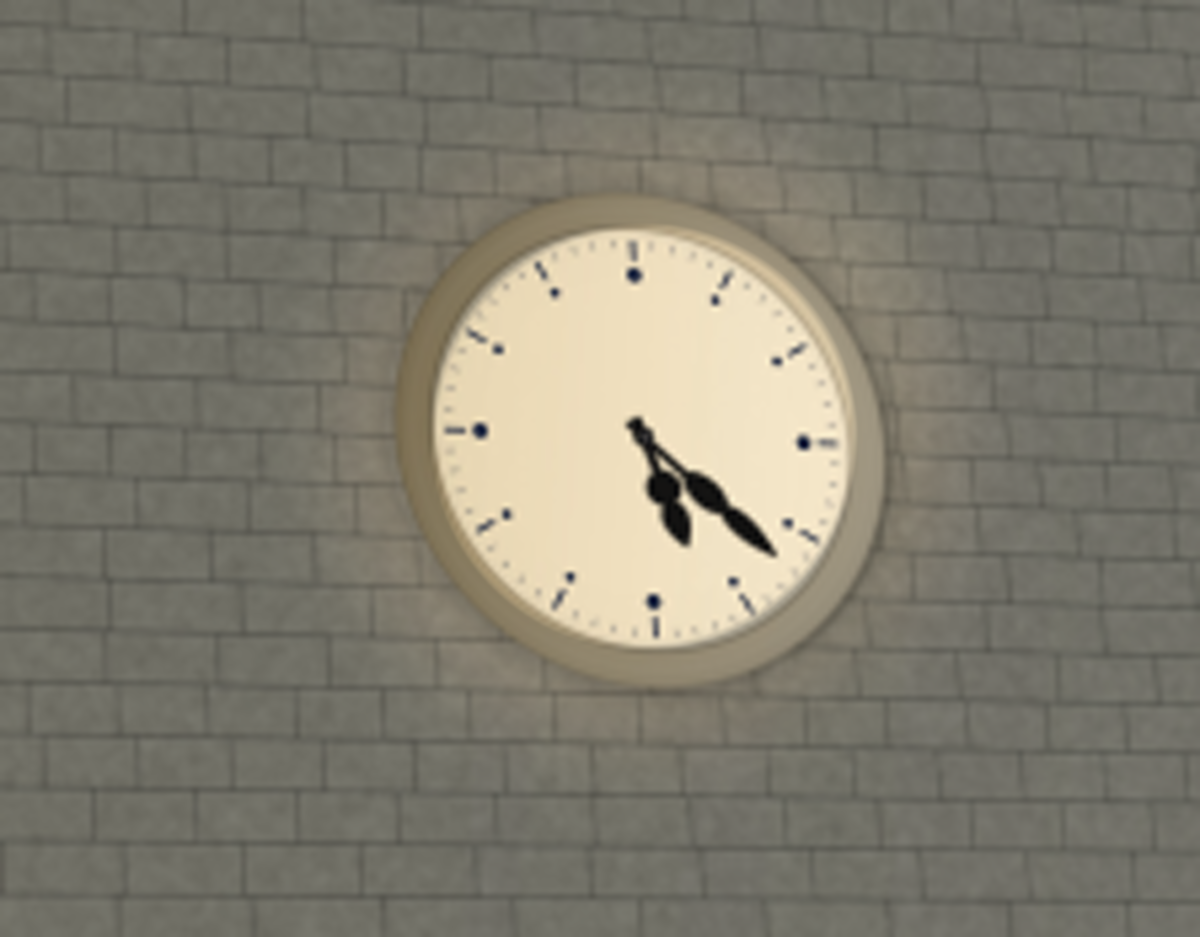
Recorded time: 5:22
